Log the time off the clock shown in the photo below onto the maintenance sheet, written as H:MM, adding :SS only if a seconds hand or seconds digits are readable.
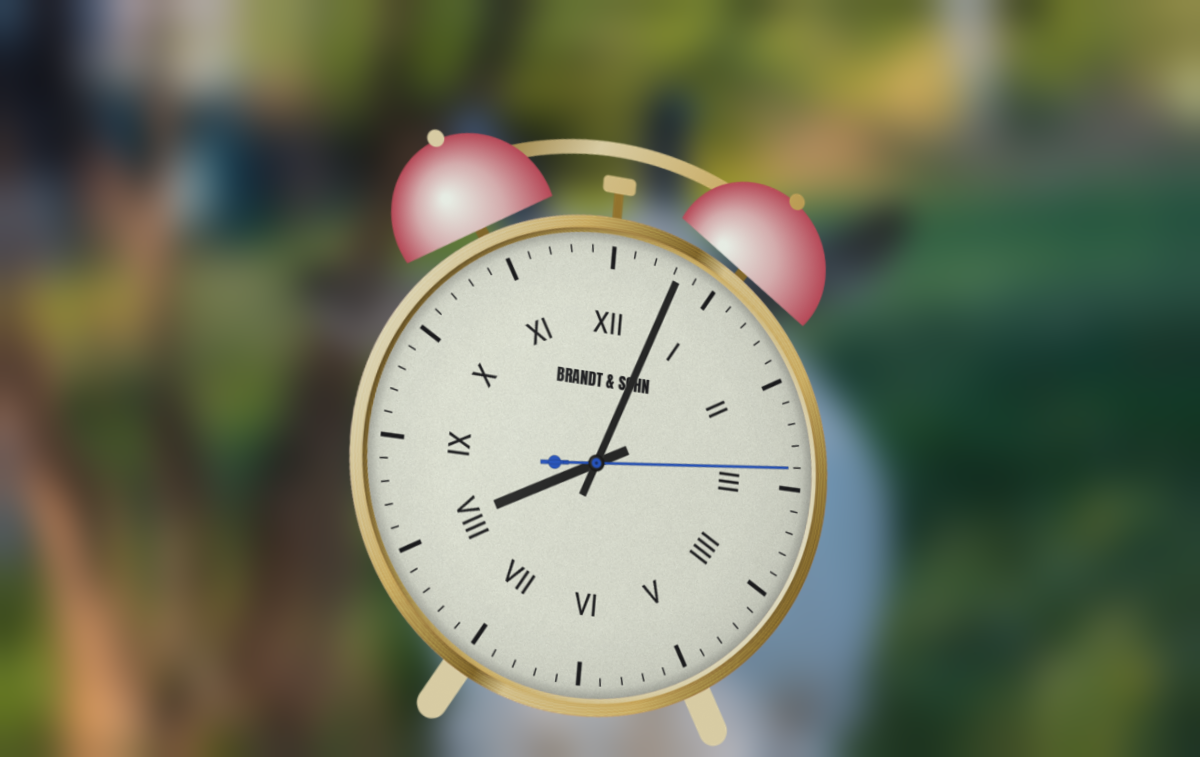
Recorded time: 8:03:14
